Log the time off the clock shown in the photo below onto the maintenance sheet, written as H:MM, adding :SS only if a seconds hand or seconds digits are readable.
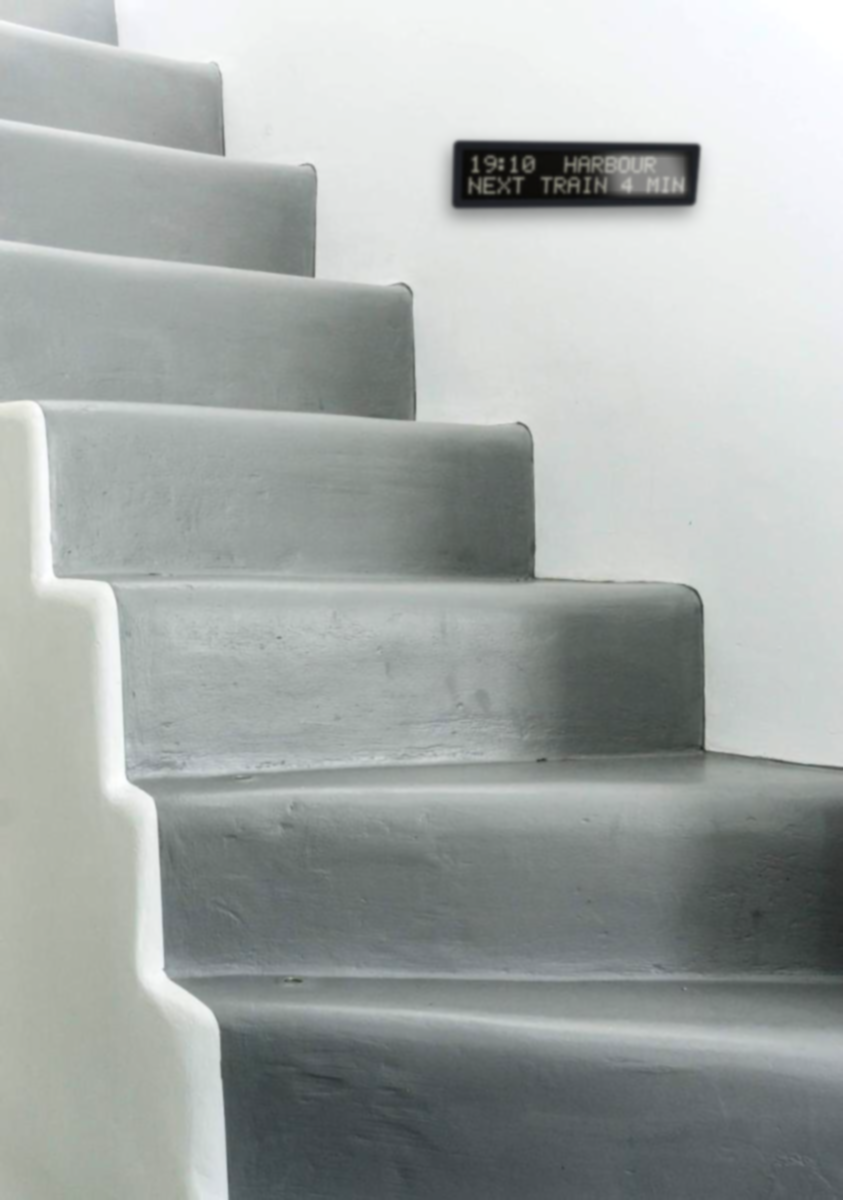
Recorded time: 19:10
